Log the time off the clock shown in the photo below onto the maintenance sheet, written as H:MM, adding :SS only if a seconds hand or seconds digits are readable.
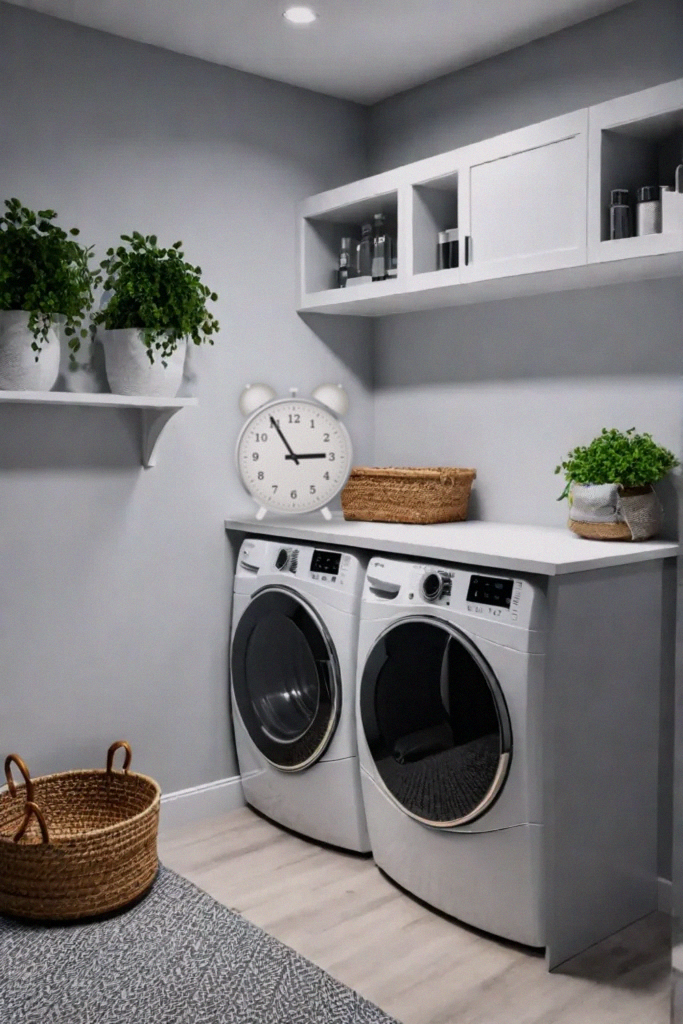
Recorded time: 2:55
